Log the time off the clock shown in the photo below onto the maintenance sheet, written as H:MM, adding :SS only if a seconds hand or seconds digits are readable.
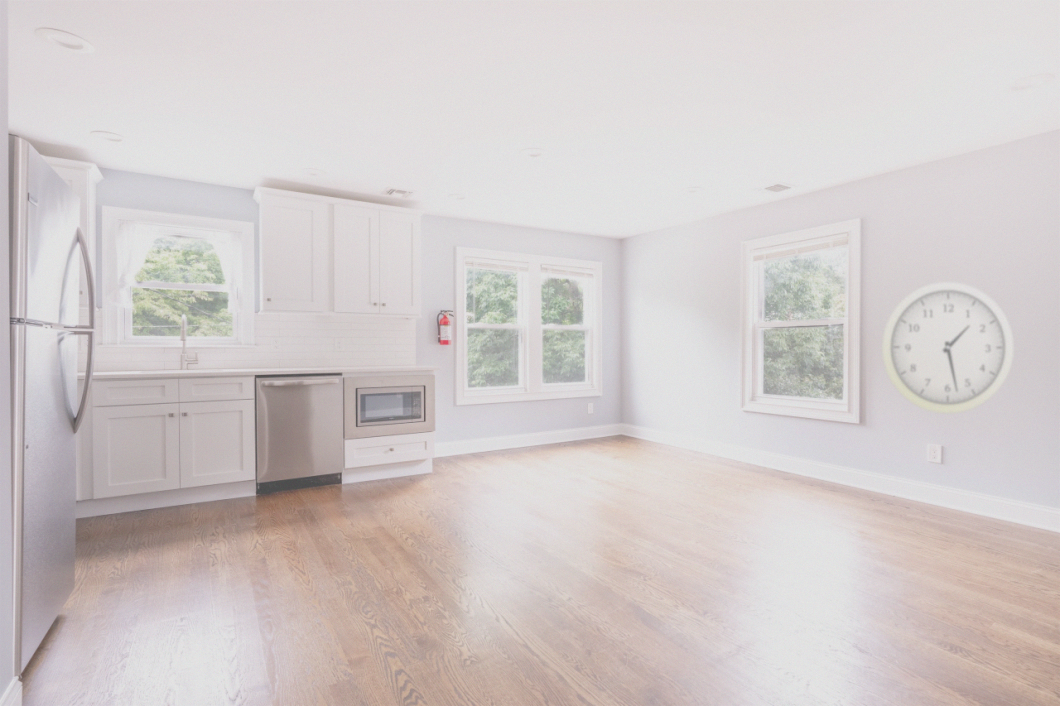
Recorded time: 1:28
